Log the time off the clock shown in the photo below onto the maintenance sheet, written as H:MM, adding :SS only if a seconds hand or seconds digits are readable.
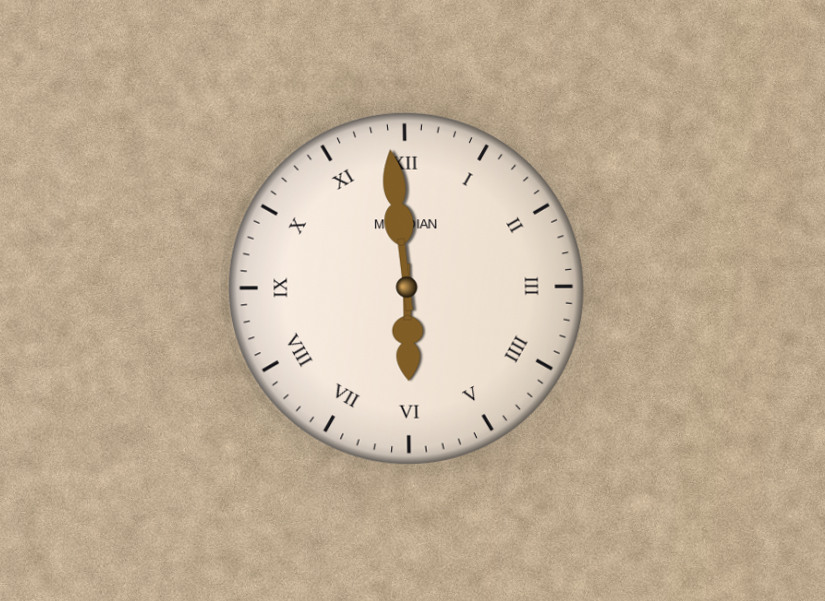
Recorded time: 5:59
